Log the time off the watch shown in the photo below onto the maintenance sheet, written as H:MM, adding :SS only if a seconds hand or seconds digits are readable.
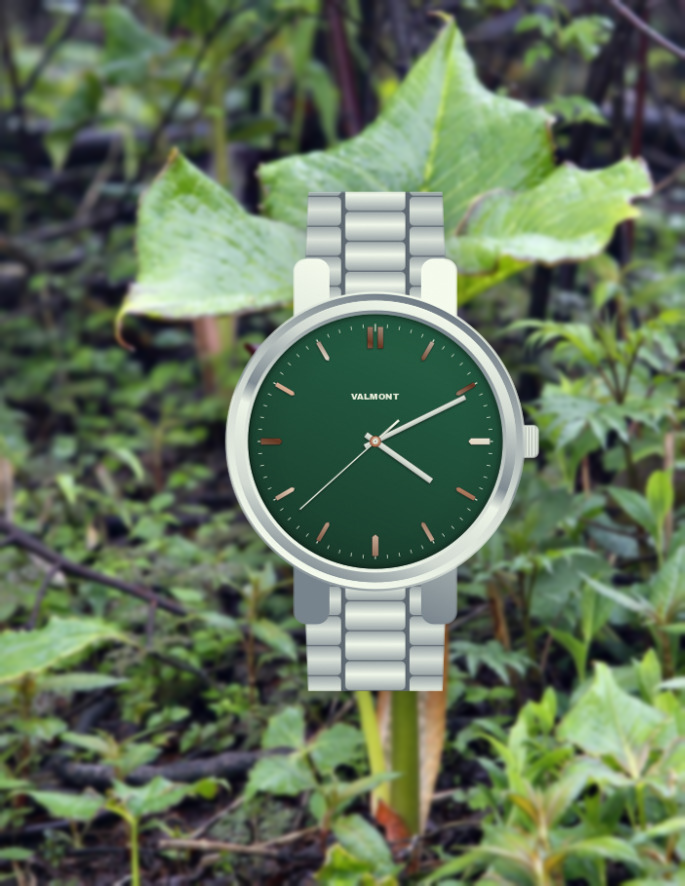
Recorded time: 4:10:38
